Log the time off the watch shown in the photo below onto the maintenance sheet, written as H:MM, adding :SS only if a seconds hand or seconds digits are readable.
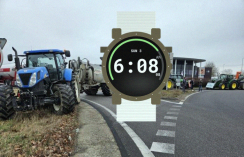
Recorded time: 6:08
